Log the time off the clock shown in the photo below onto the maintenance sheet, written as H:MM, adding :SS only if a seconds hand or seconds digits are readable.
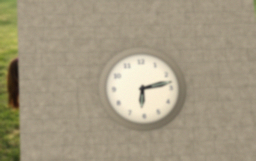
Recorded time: 6:13
